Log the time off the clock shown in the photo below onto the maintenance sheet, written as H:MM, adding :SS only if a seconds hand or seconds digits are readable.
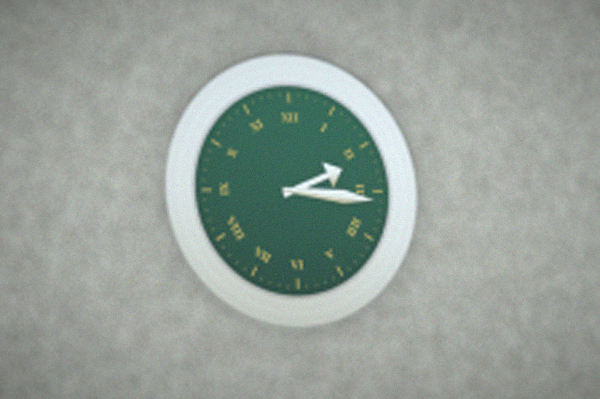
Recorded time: 2:16
